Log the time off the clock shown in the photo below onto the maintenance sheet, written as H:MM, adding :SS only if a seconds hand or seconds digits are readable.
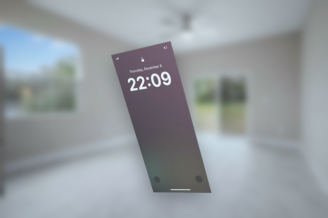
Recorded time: 22:09
